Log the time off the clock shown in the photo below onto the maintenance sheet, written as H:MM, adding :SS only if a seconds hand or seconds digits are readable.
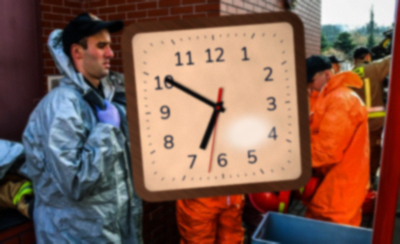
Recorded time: 6:50:32
